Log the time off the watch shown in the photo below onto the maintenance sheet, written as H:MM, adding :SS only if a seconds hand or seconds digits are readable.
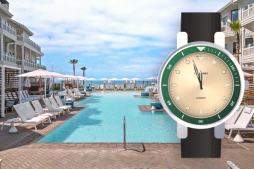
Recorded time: 11:57
